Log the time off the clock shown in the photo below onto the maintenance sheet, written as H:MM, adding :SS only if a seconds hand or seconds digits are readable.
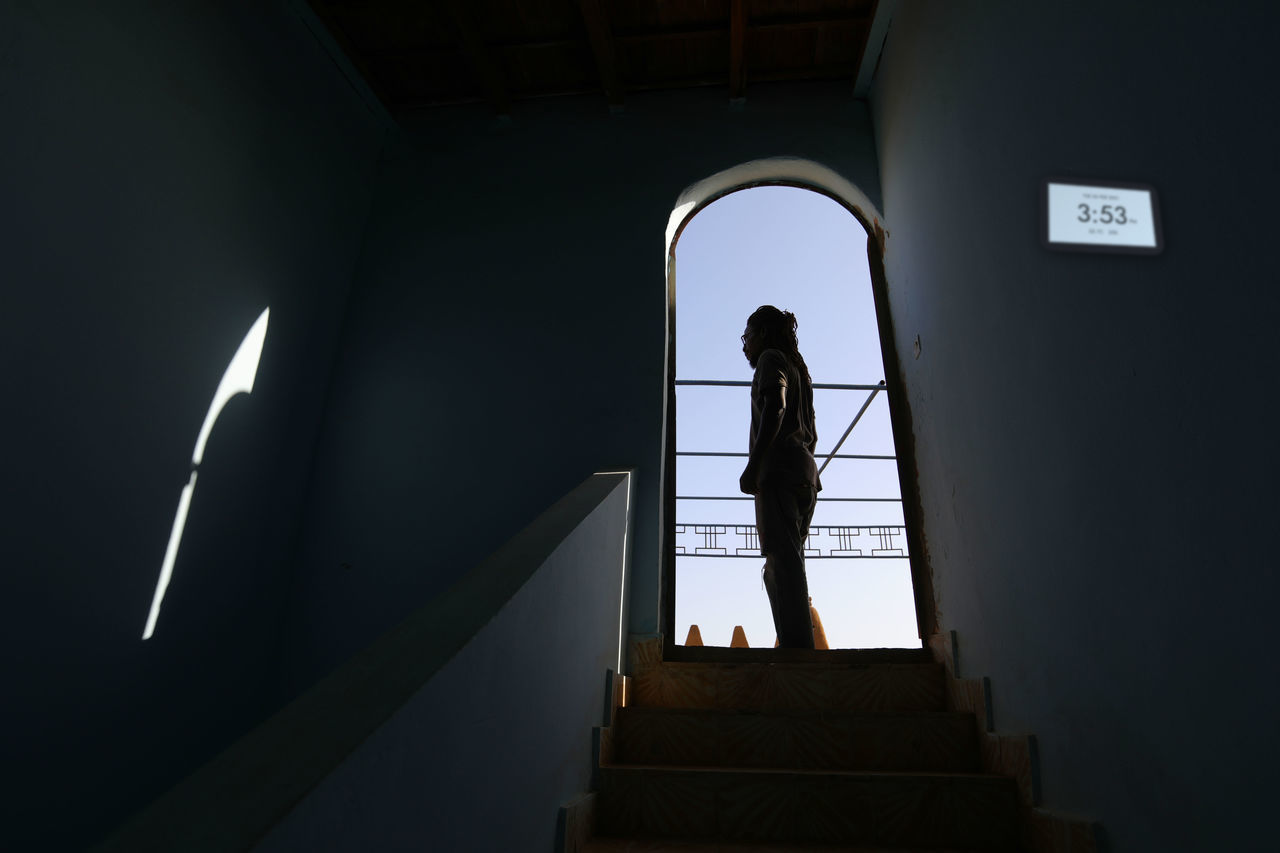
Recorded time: 3:53
